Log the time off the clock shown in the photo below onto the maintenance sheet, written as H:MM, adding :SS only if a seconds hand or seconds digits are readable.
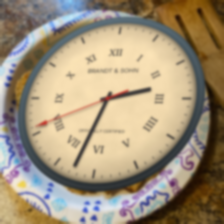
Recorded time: 2:32:41
